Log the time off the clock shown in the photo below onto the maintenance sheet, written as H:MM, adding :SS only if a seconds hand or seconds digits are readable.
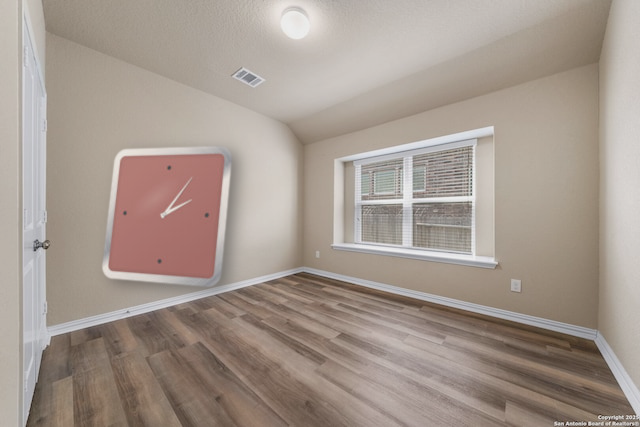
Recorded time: 2:06
